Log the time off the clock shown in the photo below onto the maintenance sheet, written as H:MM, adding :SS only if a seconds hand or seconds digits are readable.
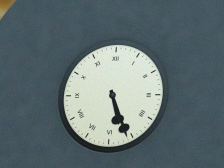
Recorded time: 5:26
